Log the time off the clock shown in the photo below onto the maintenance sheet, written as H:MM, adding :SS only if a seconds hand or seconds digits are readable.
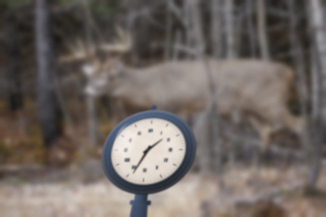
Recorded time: 1:34
